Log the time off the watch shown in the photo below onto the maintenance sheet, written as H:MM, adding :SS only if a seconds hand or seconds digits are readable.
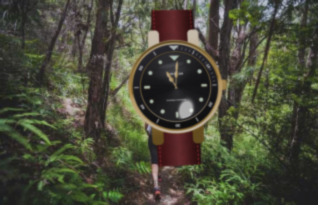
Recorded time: 11:01
